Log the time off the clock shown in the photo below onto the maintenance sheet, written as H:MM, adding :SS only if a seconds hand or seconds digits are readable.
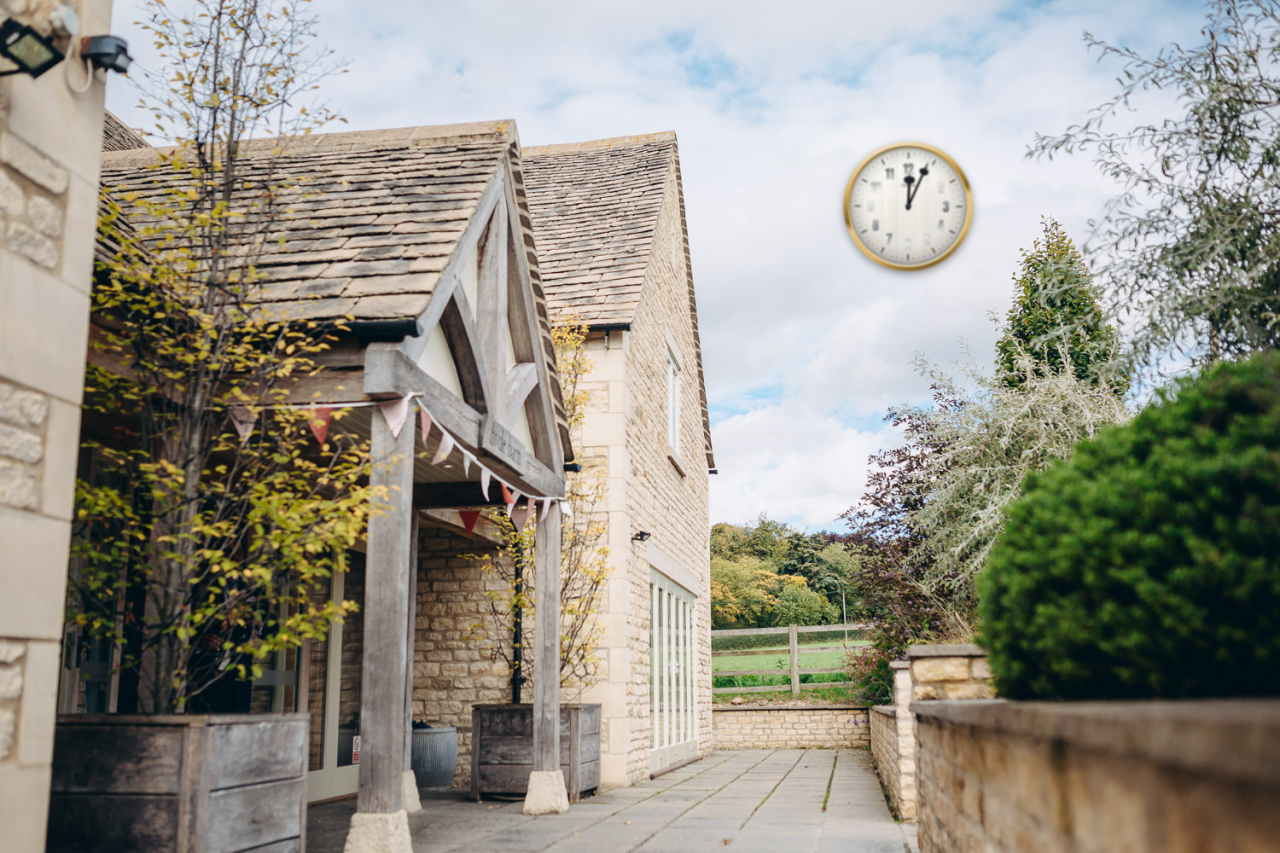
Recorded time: 12:04
